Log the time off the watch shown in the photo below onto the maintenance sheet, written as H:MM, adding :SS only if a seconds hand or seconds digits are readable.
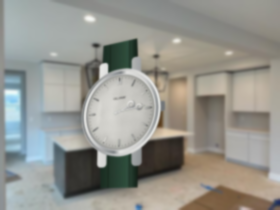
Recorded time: 2:14
